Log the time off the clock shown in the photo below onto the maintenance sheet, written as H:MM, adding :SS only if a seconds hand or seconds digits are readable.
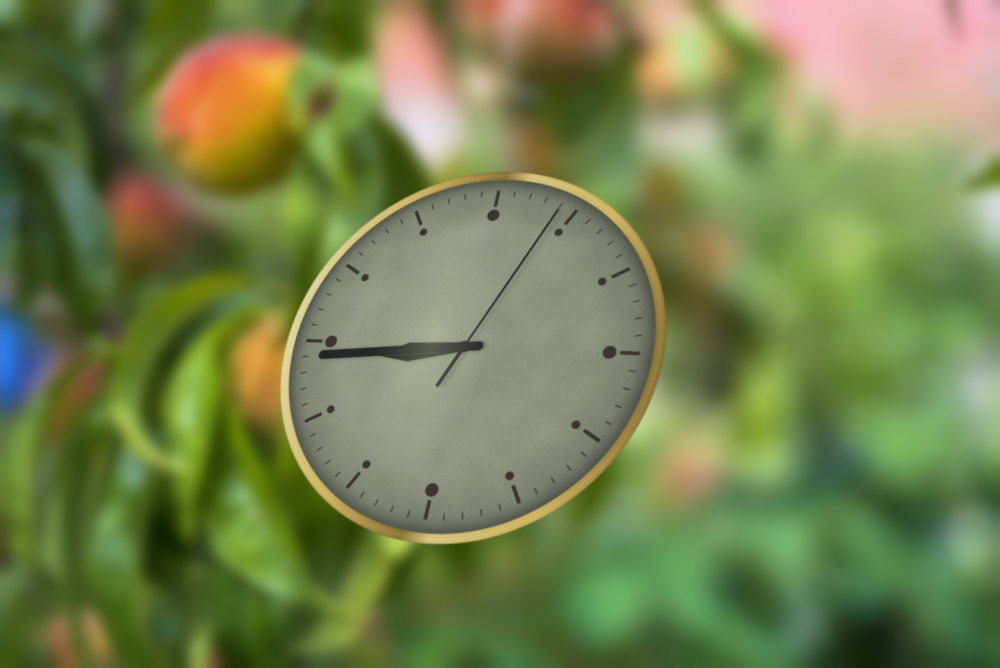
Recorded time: 8:44:04
